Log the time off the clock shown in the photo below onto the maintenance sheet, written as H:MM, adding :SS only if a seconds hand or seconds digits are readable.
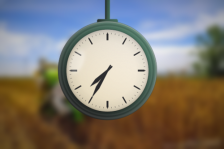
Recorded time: 7:35
